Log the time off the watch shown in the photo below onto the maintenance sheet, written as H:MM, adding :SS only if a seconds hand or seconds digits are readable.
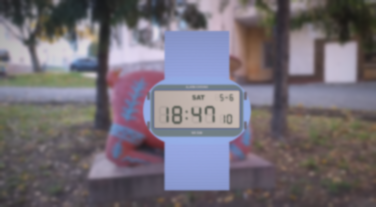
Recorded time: 18:47
